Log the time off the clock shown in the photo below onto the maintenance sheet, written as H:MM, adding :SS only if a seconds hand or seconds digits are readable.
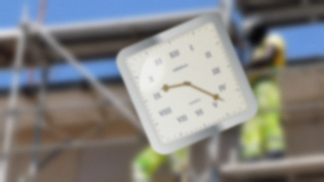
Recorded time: 9:23
